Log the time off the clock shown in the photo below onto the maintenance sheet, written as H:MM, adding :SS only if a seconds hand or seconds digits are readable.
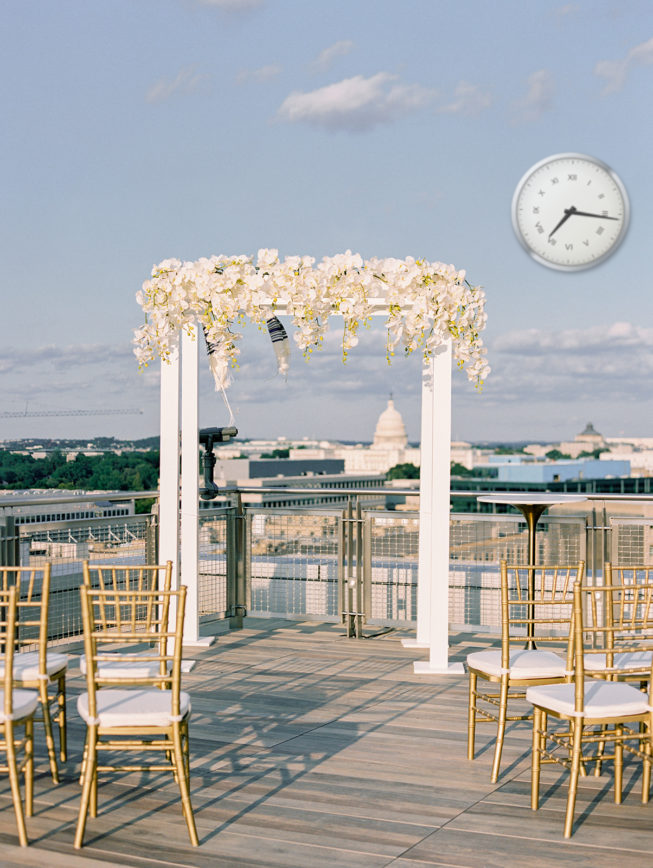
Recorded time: 7:16
